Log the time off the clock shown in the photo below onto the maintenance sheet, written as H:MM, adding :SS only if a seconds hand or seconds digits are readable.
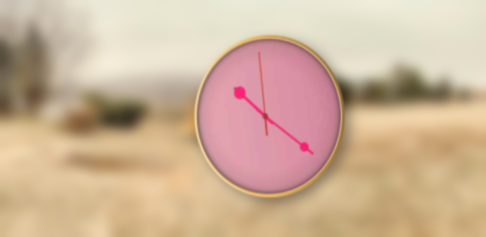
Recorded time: 10:20:59
